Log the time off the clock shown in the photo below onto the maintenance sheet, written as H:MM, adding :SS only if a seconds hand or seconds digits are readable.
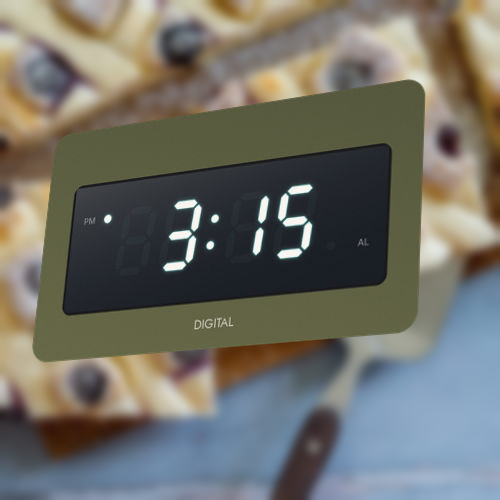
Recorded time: 3:15
